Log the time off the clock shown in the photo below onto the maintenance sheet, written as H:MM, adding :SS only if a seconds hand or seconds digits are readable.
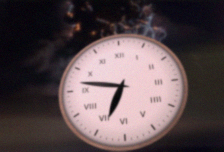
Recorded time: 6:47
